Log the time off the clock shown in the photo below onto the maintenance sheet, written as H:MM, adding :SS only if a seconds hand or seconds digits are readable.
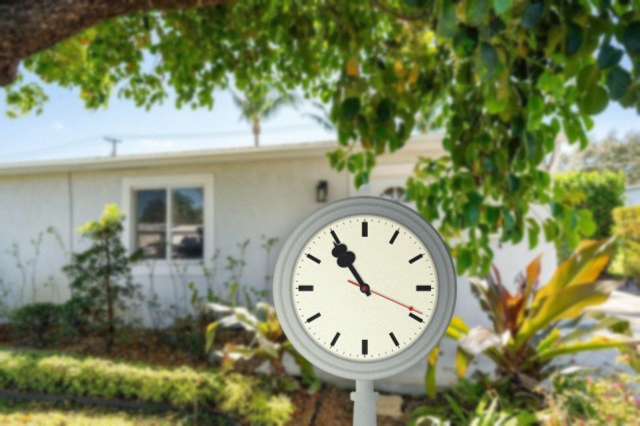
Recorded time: 10:54:19
